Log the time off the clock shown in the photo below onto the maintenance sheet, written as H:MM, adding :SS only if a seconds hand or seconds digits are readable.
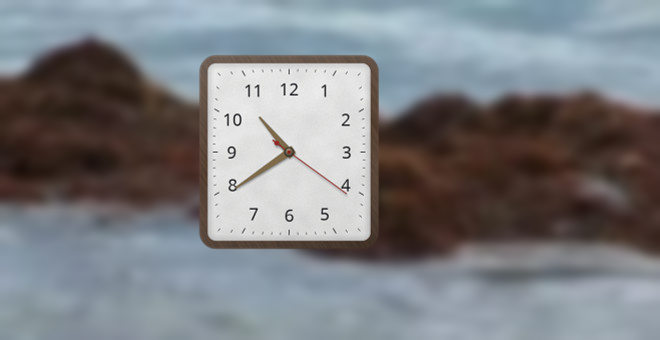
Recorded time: 10:39:21
